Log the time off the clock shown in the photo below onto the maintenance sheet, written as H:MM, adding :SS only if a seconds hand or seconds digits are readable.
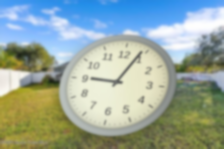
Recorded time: 9:04
